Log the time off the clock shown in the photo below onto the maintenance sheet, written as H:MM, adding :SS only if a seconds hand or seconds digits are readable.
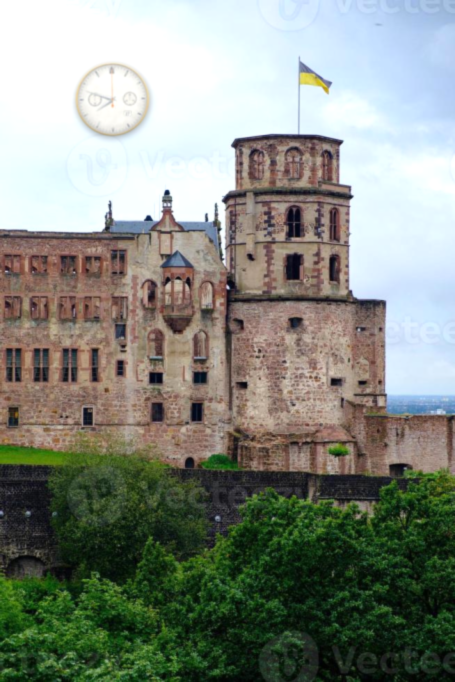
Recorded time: 7:48
